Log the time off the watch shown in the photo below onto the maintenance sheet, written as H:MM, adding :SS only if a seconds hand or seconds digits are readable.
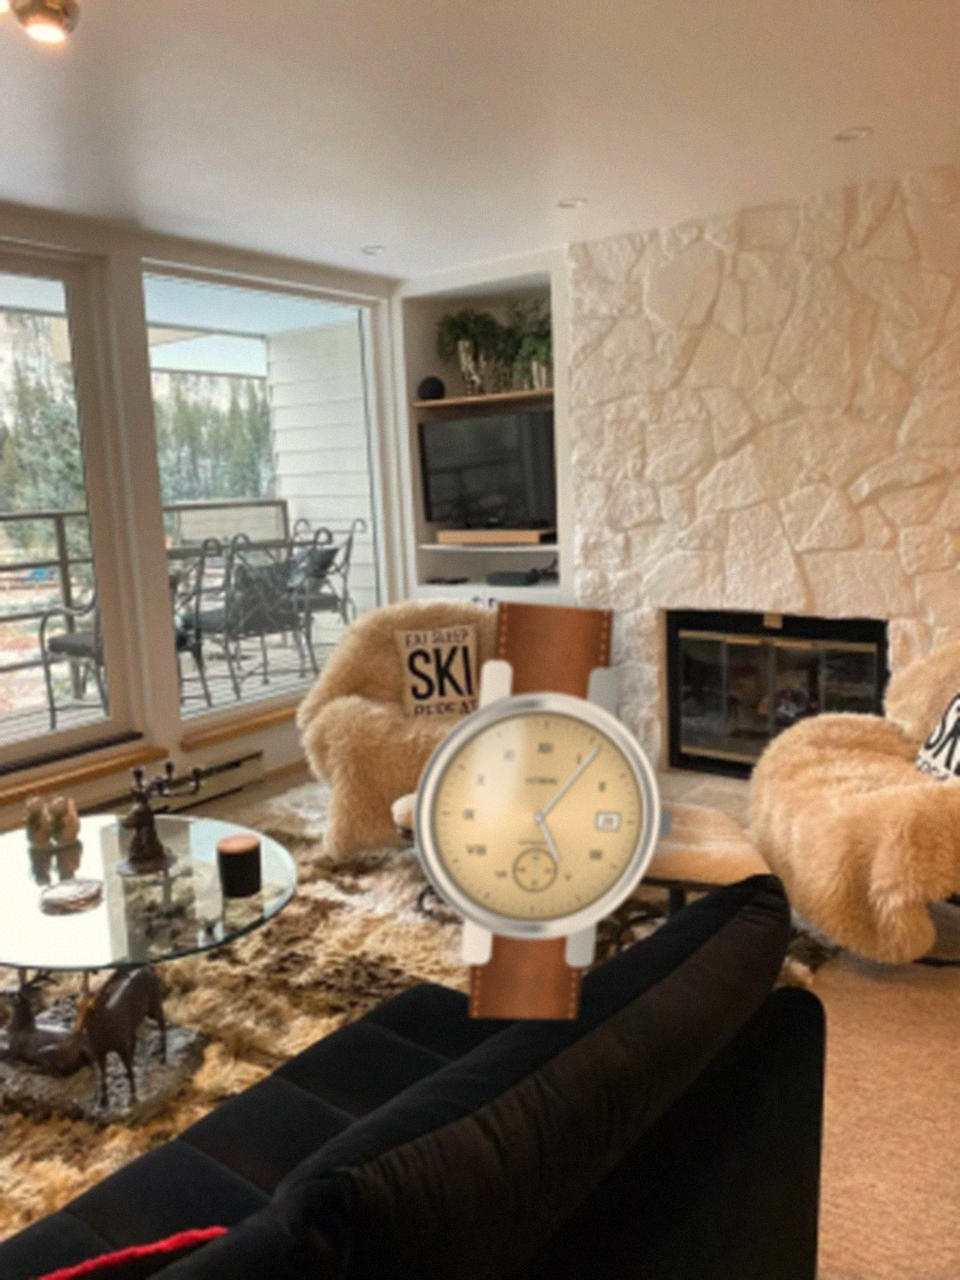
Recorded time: 5:06
